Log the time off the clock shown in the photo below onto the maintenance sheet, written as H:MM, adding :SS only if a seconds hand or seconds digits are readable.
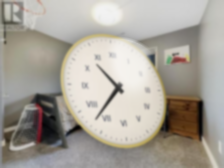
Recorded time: 10:37
